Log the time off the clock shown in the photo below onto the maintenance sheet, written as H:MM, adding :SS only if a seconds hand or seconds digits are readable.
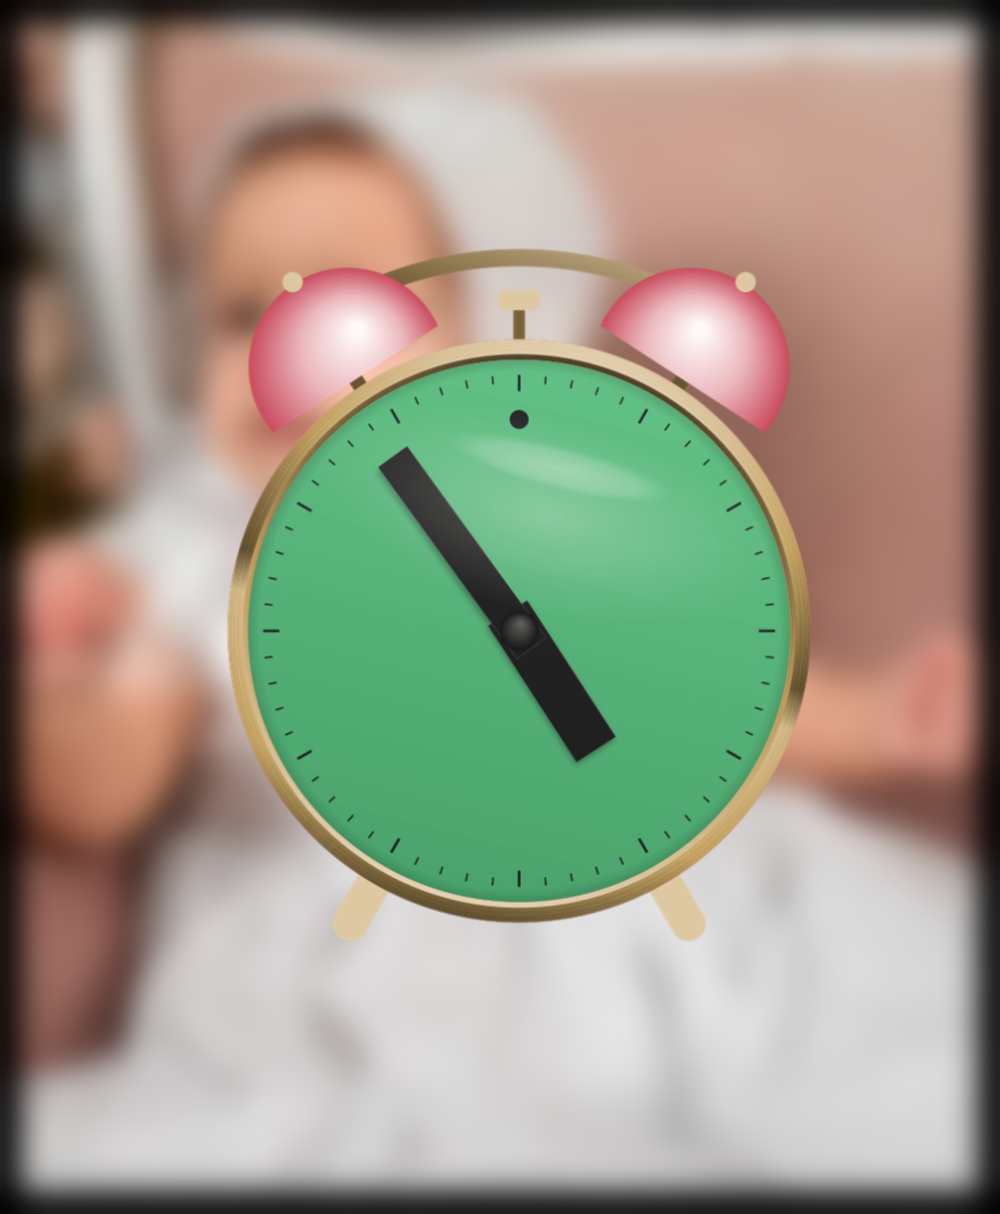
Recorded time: 4:54
